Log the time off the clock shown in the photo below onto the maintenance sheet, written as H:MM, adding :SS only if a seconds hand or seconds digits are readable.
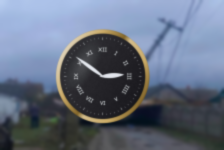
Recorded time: 2:51
